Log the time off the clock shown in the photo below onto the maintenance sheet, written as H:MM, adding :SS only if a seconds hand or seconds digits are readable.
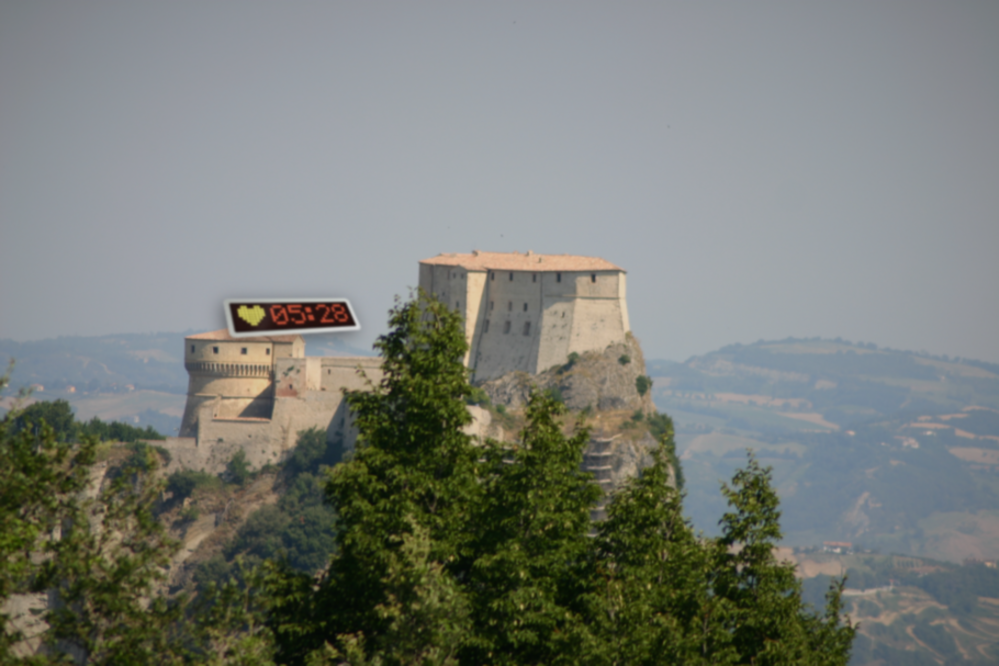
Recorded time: 5:28
